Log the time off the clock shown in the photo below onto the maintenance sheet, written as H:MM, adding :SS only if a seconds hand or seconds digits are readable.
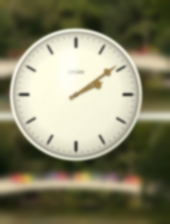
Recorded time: 2:09
